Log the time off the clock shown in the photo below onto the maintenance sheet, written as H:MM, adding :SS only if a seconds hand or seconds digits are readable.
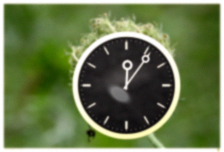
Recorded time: 12:06
